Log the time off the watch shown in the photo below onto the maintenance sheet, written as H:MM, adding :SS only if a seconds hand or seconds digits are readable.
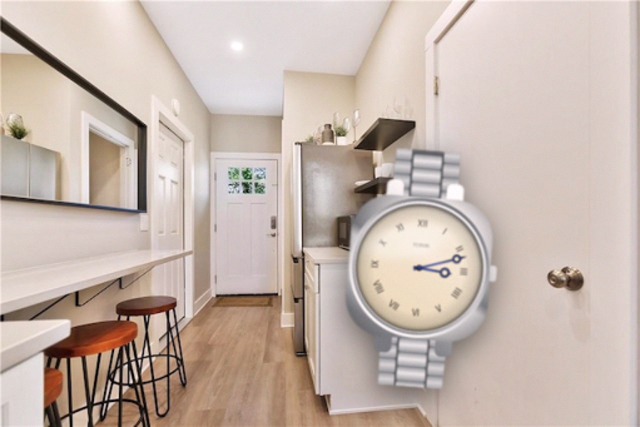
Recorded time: 3:12
